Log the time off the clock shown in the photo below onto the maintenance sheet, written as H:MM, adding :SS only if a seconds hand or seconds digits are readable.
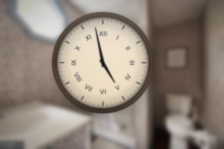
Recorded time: 4:58
